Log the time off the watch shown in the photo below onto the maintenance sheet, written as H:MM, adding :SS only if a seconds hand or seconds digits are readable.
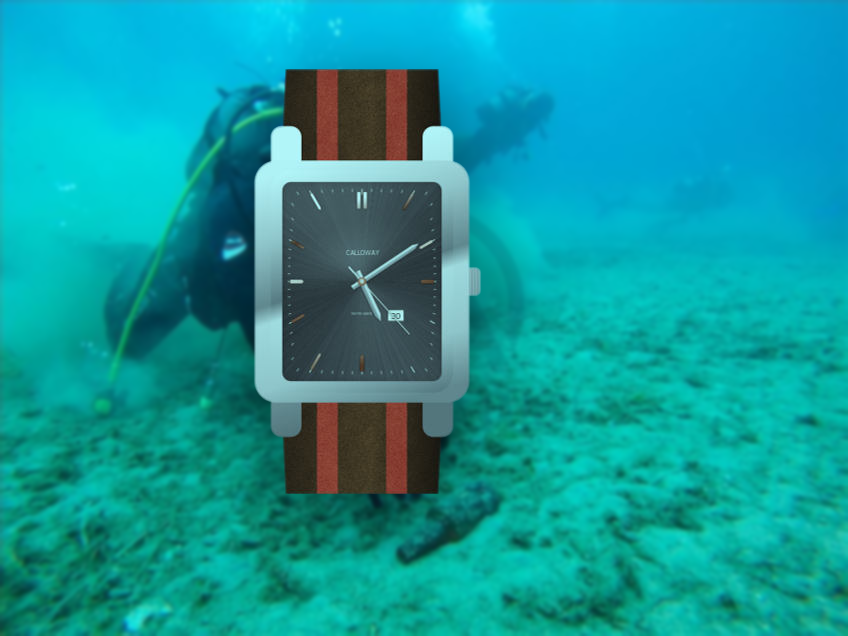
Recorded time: 5:09:23
